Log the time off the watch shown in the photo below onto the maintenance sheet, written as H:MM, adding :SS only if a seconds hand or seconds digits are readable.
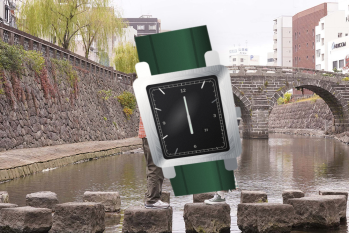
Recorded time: 6:00
